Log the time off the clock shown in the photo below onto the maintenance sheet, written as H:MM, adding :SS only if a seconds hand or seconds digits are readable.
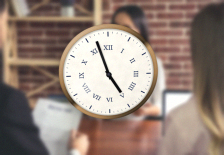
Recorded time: 4:57
